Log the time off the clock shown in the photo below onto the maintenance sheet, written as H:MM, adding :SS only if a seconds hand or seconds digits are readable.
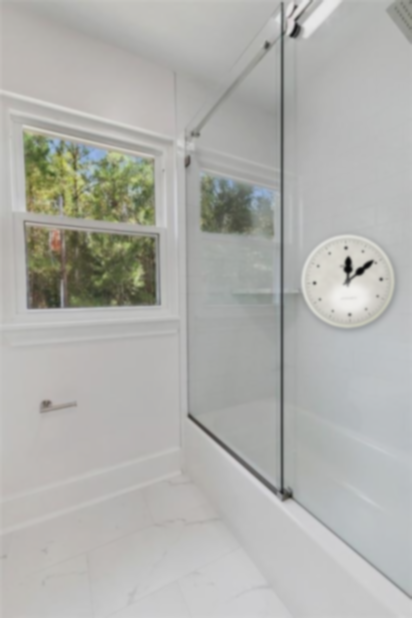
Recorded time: 12:09
